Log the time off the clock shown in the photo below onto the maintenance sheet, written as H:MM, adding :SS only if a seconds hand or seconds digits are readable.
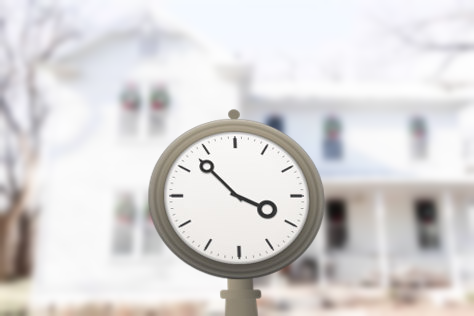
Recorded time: 3:53
